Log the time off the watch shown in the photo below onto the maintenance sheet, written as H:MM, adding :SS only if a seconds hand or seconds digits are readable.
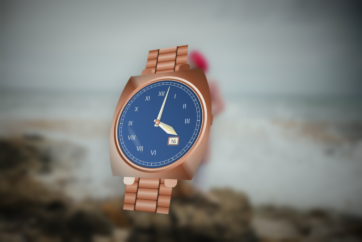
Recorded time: 4:02
